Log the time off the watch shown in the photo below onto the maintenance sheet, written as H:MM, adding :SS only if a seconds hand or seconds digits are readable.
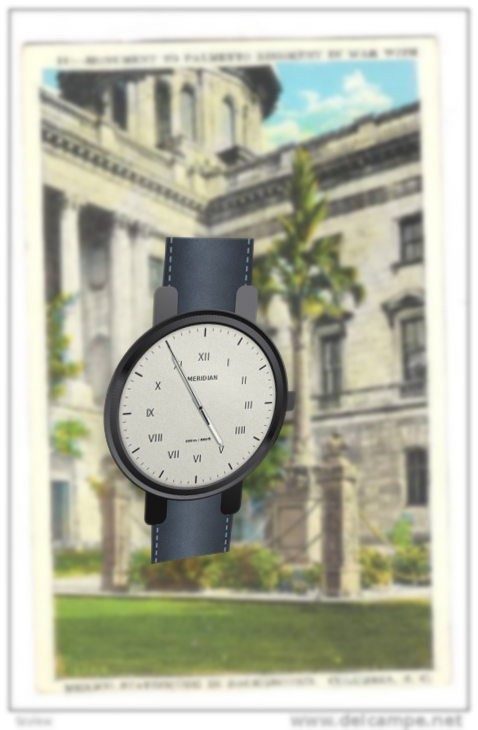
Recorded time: 4:54:55
